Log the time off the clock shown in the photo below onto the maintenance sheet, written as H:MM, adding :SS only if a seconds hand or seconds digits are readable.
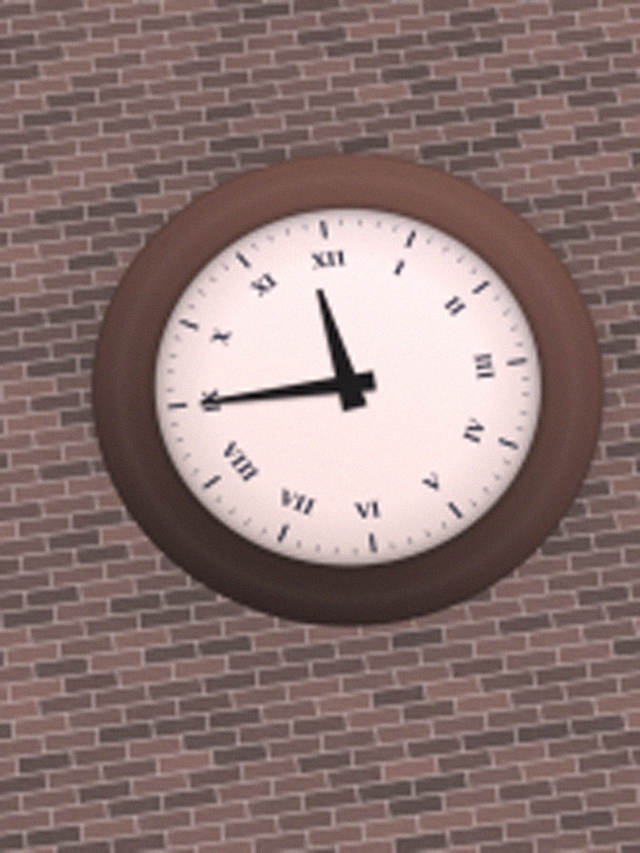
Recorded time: 11:45
